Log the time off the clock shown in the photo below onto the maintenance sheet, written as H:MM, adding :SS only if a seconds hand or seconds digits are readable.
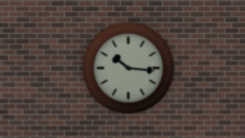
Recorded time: 10:16
